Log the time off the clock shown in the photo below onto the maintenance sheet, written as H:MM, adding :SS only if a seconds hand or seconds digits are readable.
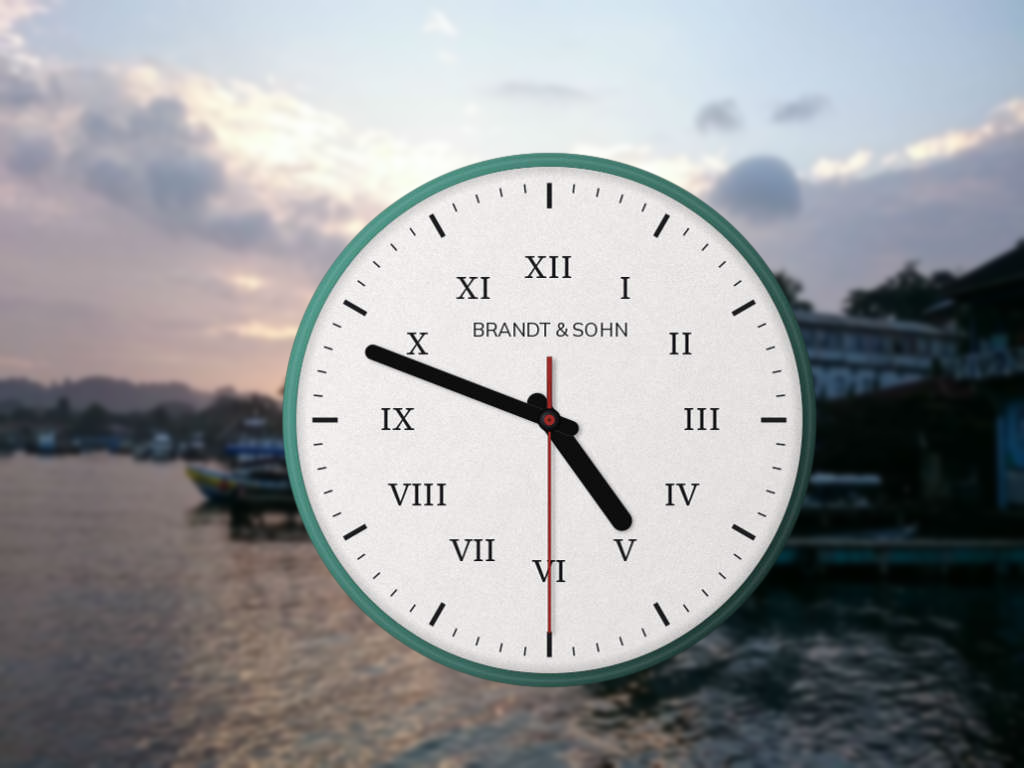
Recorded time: 4:48:30
